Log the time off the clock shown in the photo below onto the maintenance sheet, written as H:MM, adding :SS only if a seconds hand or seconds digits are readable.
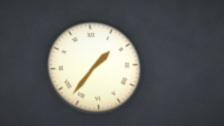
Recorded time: 1:37
